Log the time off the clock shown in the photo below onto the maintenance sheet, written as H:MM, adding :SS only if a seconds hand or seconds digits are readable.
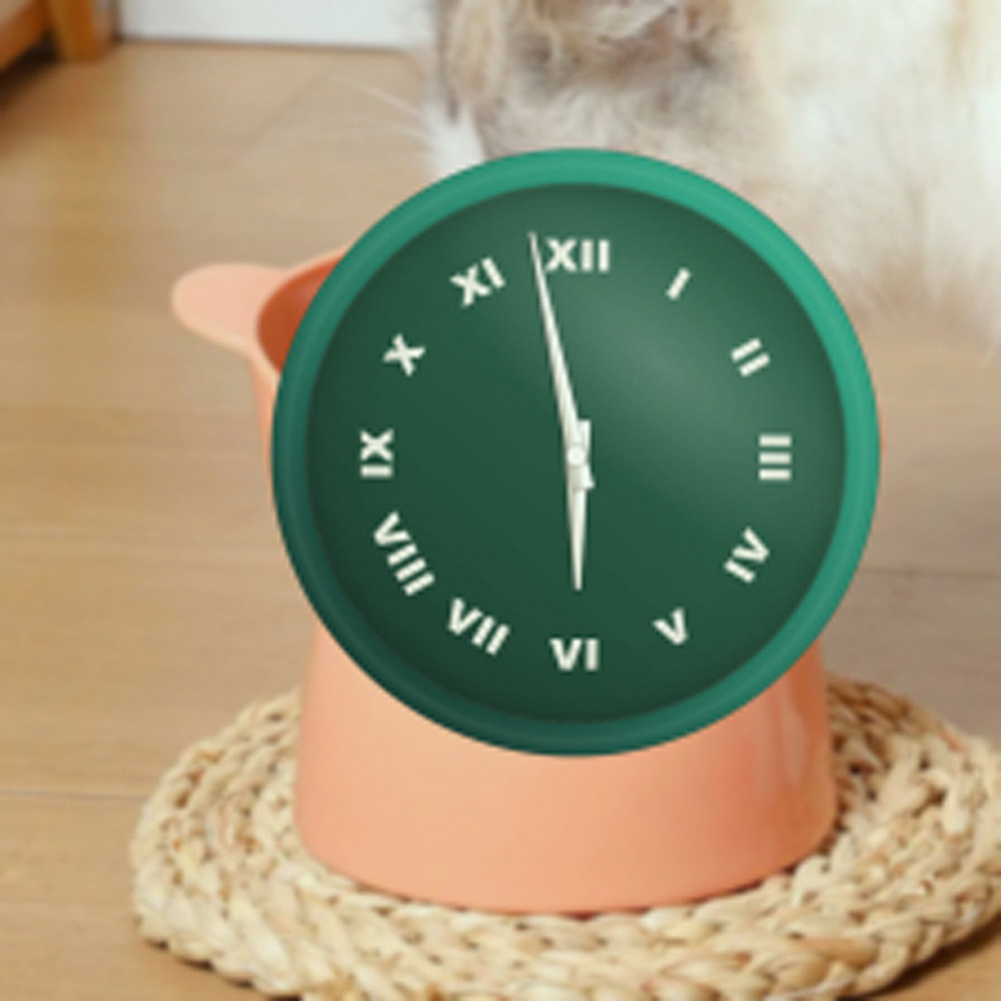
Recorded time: 5:58
